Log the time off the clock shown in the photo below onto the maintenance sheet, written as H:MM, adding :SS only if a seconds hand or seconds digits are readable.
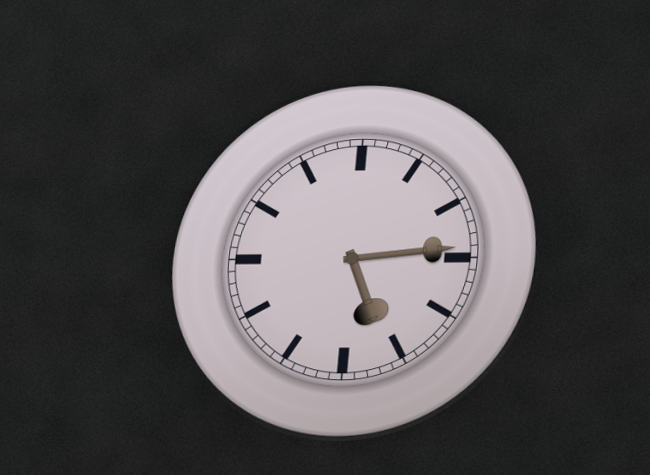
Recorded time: 5:14
